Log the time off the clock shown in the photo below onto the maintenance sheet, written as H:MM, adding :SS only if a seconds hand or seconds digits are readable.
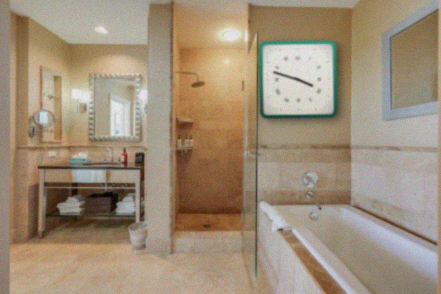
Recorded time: 3:48
